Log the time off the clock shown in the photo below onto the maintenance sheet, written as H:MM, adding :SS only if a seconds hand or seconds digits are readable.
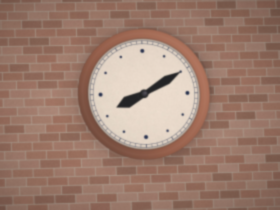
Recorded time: 8:10
